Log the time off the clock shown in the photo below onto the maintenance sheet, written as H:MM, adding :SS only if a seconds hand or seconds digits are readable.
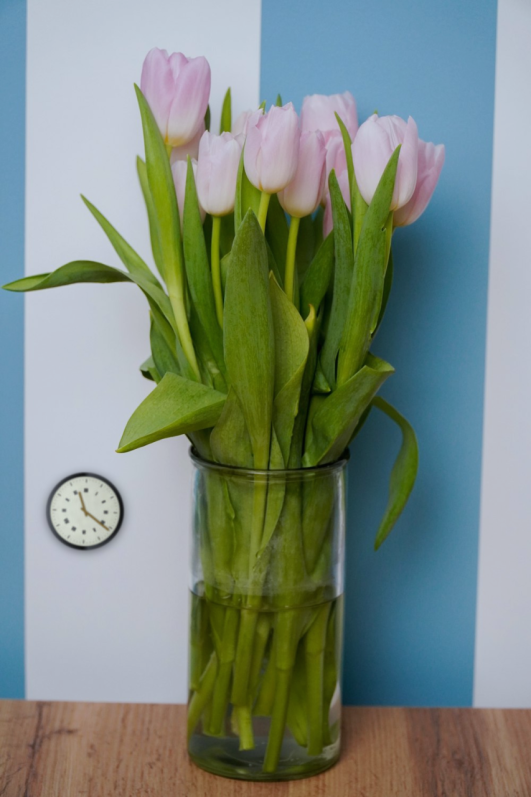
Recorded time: 11:21
